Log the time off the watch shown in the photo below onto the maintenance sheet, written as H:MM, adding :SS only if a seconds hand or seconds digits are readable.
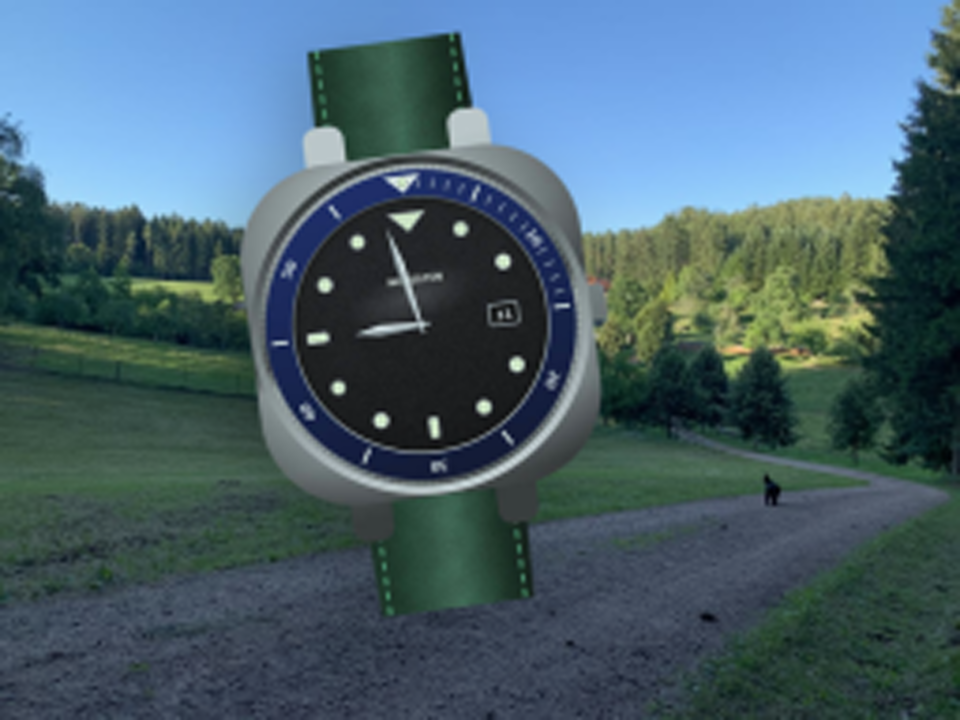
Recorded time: 8:58
